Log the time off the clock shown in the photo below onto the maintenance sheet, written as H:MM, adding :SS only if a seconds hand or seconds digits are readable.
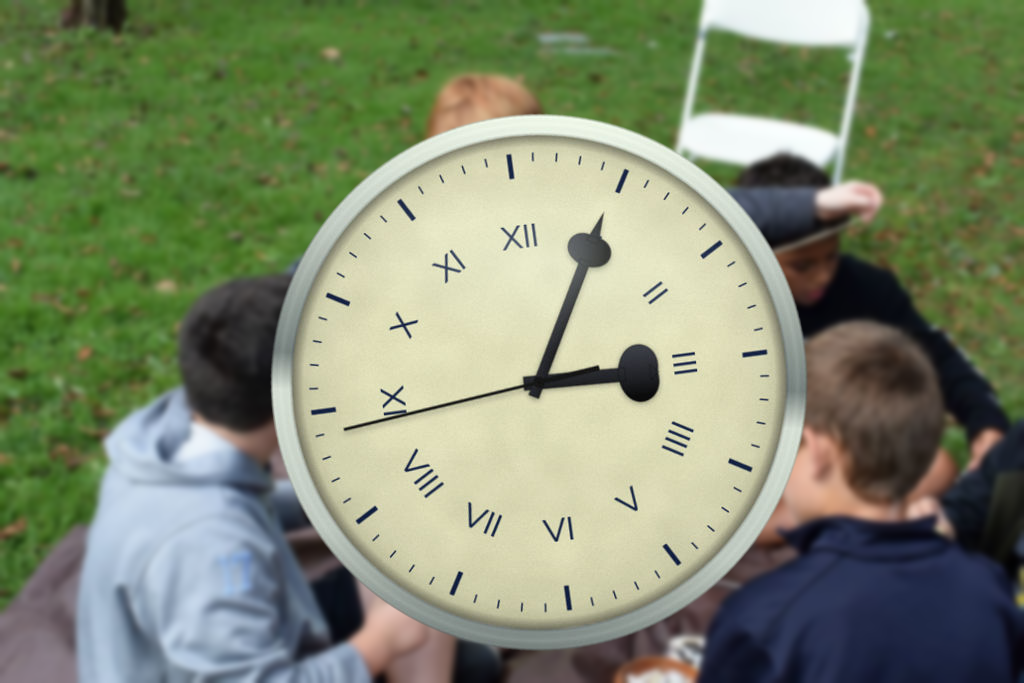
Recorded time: 3:04:44
